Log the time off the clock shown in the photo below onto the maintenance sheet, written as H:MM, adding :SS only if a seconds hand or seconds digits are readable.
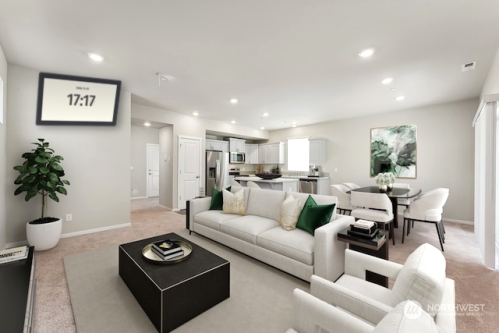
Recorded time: 17:17
